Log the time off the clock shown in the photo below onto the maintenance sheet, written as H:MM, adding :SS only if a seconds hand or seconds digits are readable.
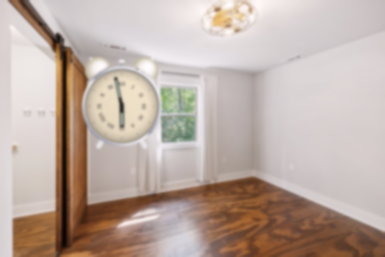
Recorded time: 5:58
